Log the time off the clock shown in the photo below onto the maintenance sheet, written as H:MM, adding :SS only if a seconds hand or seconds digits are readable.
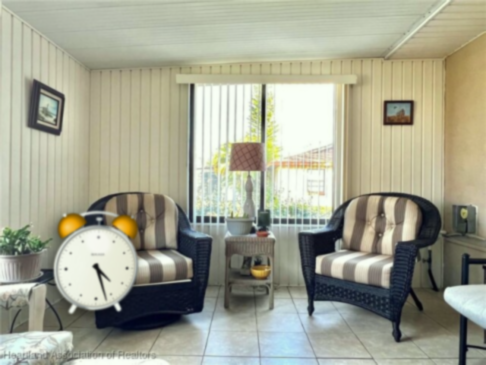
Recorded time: 4:27
